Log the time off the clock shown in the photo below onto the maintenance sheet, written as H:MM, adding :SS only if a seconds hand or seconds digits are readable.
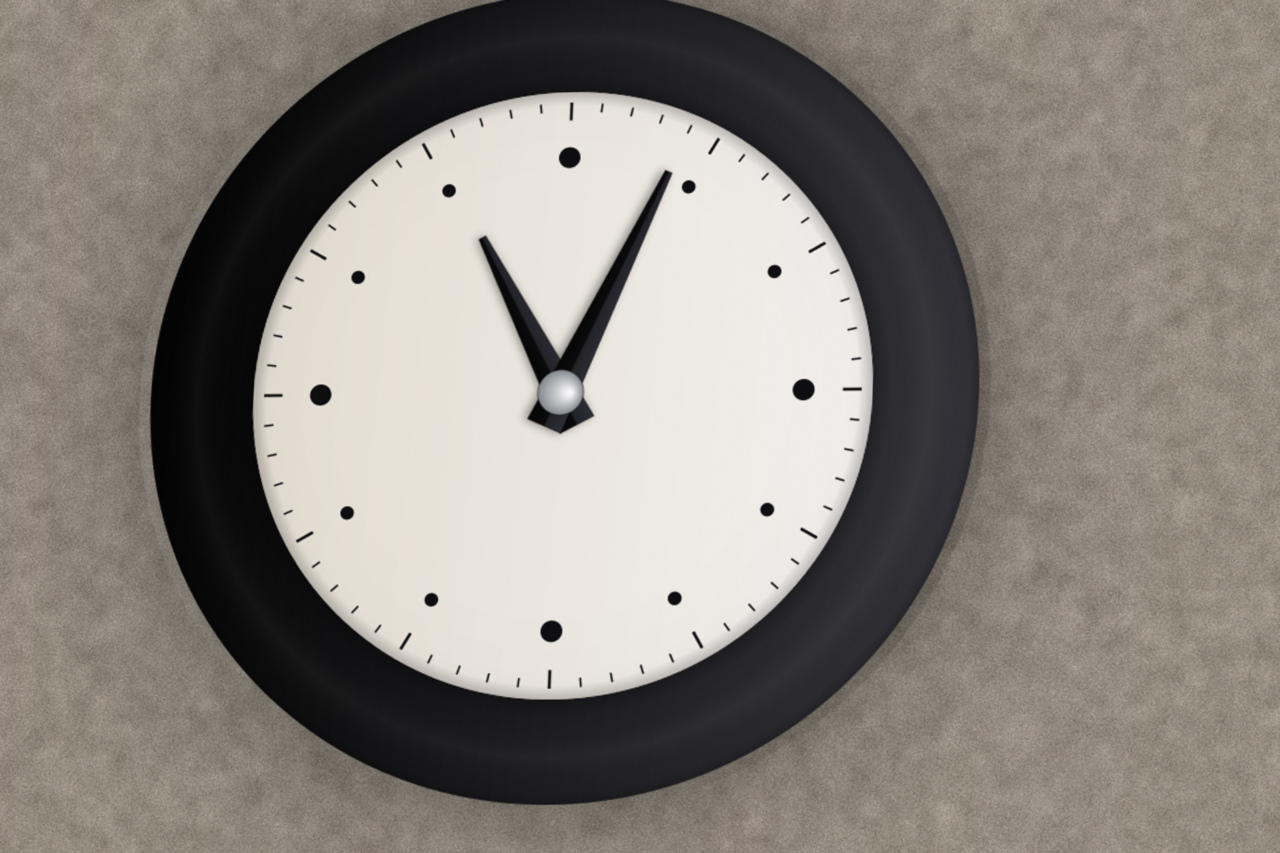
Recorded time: 11:04
